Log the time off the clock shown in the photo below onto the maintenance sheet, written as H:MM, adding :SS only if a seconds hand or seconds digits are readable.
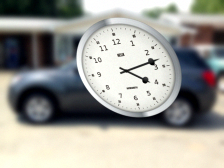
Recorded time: 4:13
